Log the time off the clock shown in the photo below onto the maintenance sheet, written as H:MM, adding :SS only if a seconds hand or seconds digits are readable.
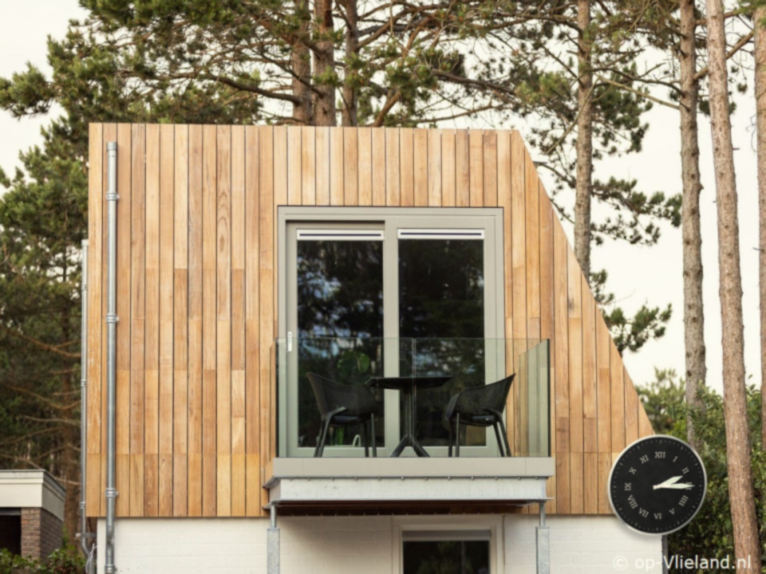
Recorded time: 2:15
